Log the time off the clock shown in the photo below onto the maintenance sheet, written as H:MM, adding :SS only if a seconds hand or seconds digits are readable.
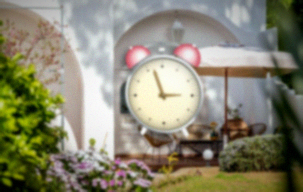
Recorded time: 2:57
